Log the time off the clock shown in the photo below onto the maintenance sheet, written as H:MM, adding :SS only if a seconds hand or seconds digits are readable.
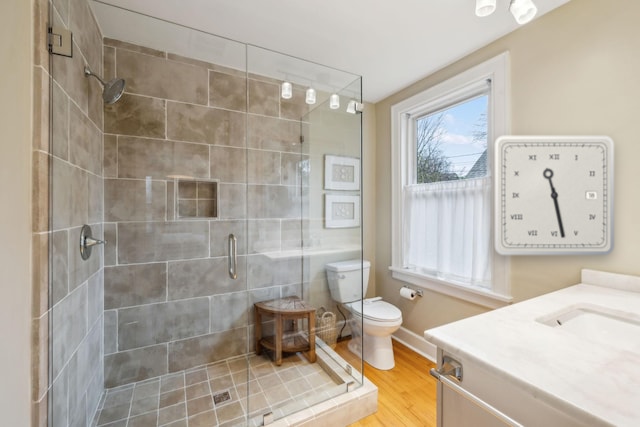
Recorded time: 11:28
